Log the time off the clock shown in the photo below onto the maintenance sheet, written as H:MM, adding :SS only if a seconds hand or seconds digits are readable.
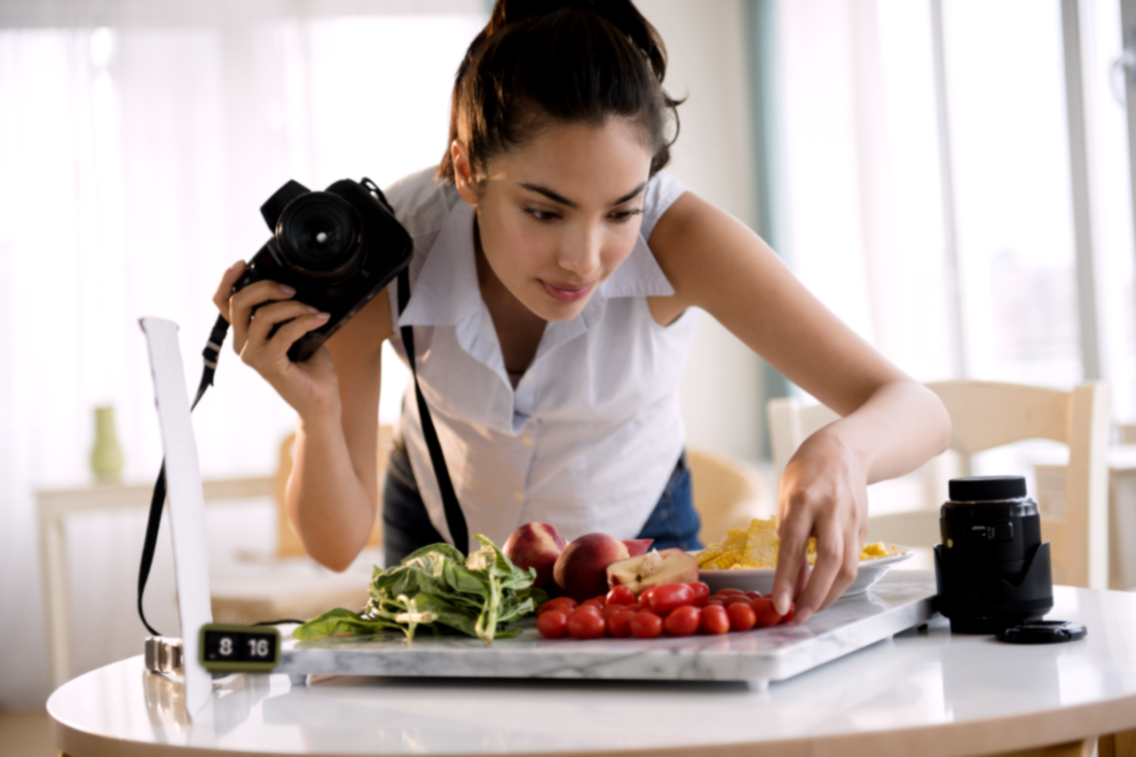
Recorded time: 8:16
